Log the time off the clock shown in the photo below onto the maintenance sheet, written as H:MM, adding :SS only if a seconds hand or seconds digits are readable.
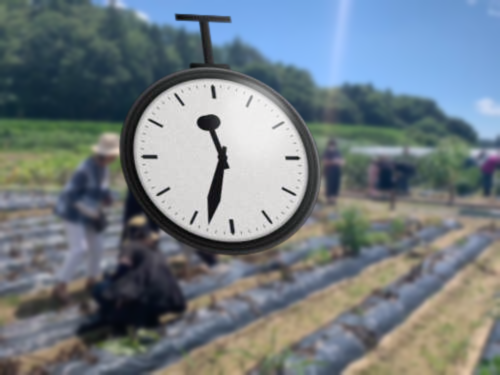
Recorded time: 11:33
